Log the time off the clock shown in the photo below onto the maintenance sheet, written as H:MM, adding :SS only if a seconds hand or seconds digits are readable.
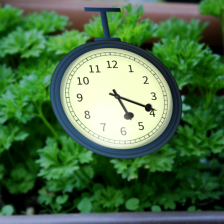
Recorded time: 5:19
